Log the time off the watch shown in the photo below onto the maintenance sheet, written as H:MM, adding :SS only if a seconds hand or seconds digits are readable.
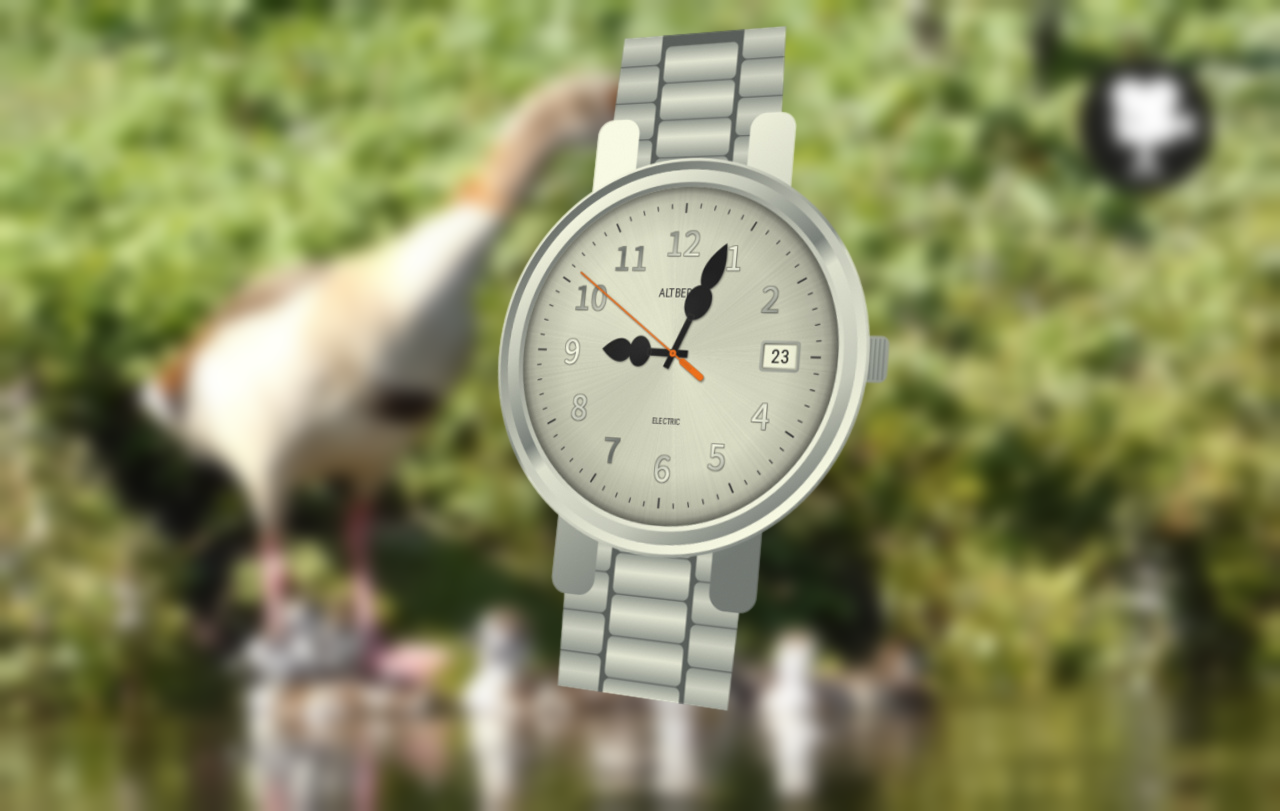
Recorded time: 9:03:51
